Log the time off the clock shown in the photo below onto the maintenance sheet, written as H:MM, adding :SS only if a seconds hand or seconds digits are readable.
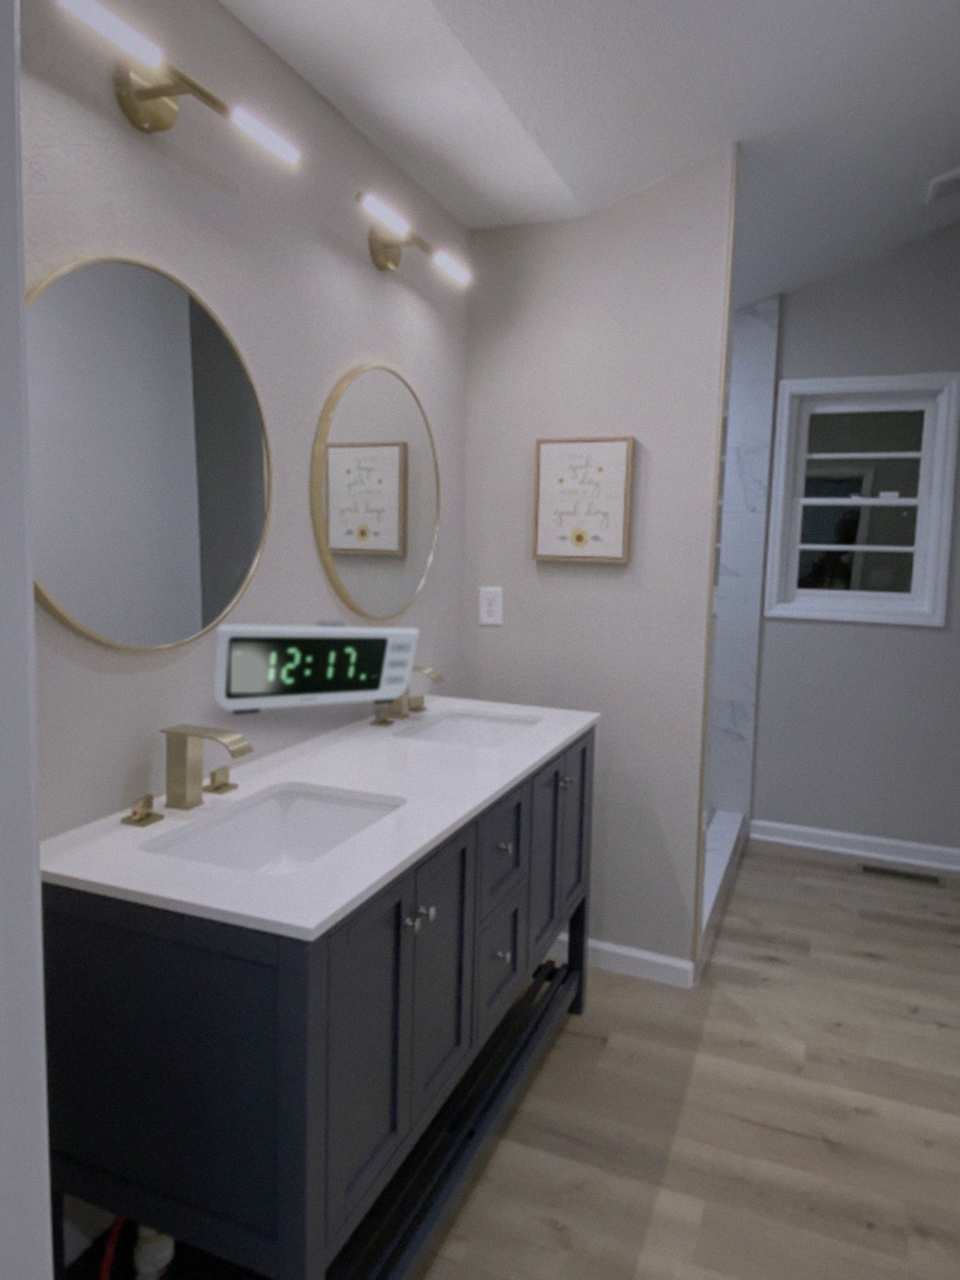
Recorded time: 12:17
